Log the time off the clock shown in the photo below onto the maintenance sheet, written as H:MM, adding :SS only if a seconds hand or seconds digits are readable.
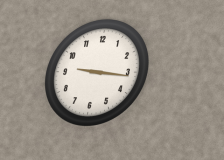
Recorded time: 9:16
